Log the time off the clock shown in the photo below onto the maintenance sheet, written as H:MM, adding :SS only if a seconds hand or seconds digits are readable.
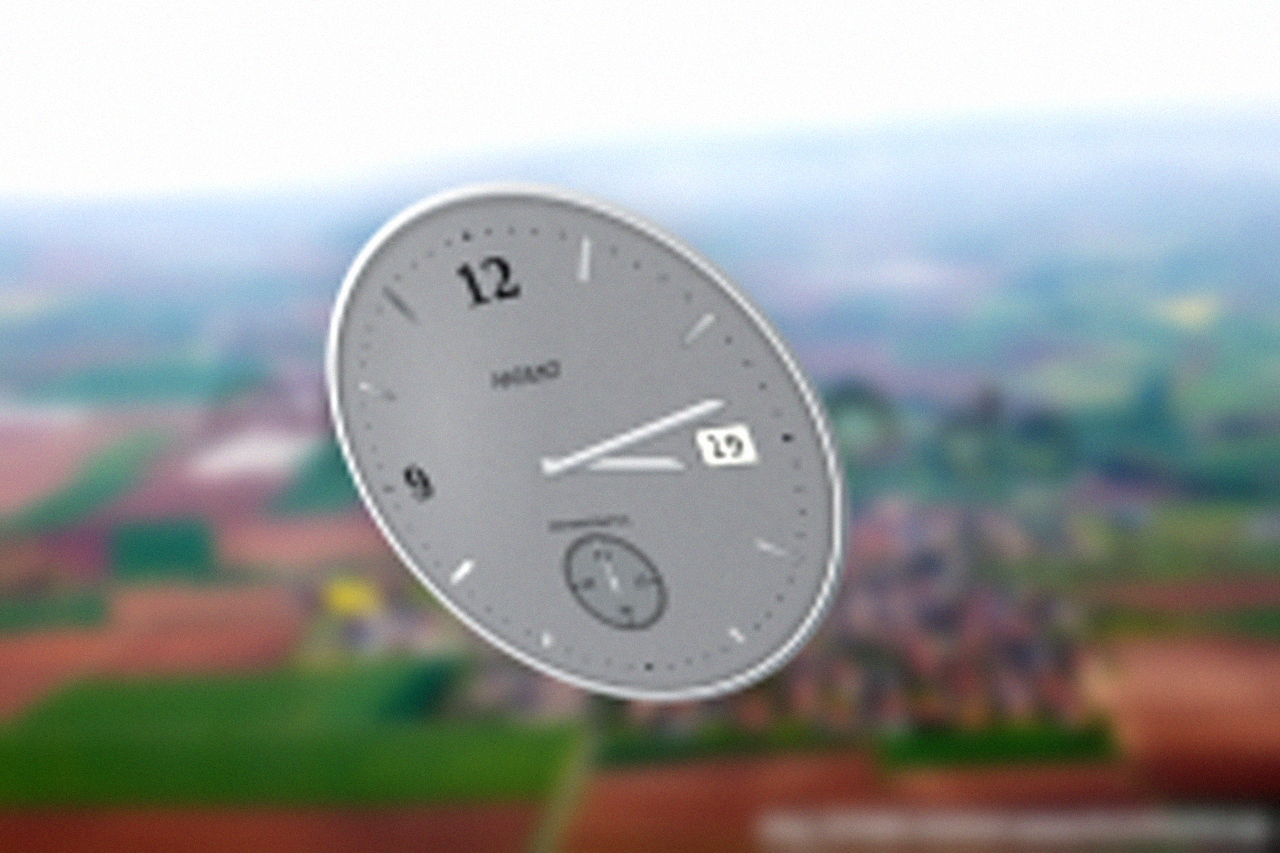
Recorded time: 3:13
